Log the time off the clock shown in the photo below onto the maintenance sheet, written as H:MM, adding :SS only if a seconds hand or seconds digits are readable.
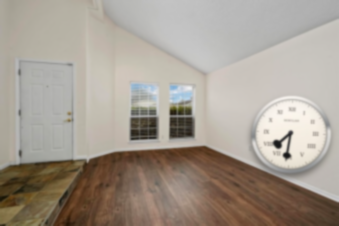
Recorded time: 7:31
